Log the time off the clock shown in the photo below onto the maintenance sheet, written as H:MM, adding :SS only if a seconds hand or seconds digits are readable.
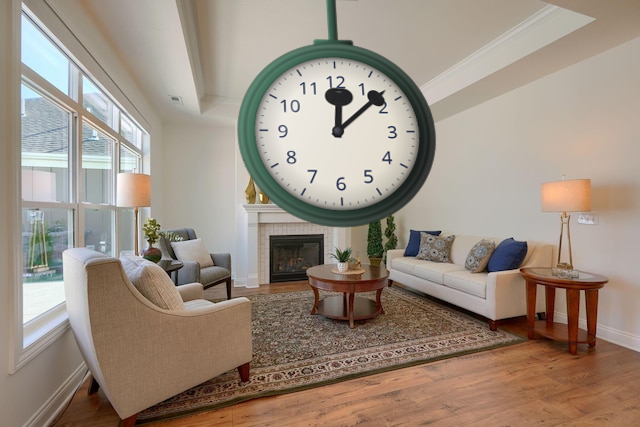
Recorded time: 12:08
